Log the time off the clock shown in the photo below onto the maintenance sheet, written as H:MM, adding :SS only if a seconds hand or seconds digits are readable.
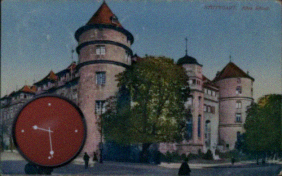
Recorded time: 9:29
